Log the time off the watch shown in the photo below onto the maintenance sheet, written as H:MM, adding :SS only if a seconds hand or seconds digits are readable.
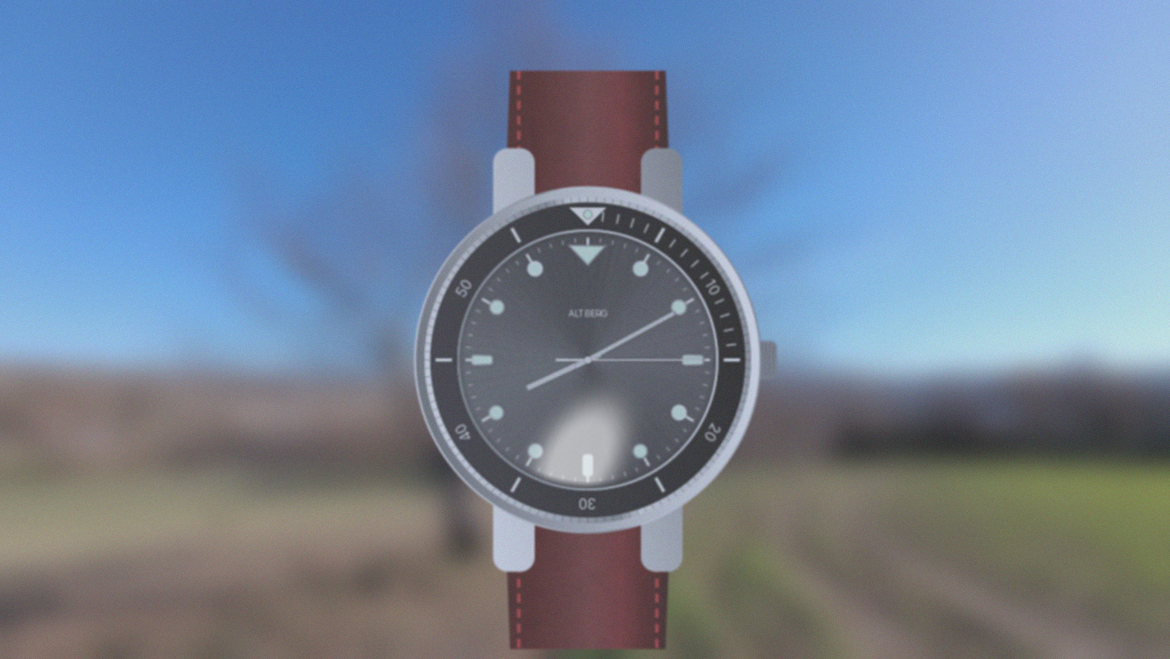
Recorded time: 8:10:15
